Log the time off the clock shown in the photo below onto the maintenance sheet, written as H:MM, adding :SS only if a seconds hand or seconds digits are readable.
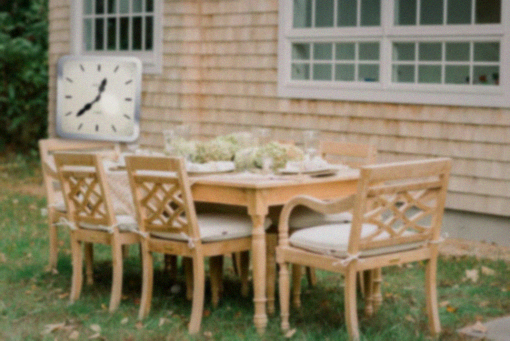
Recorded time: 12:38
